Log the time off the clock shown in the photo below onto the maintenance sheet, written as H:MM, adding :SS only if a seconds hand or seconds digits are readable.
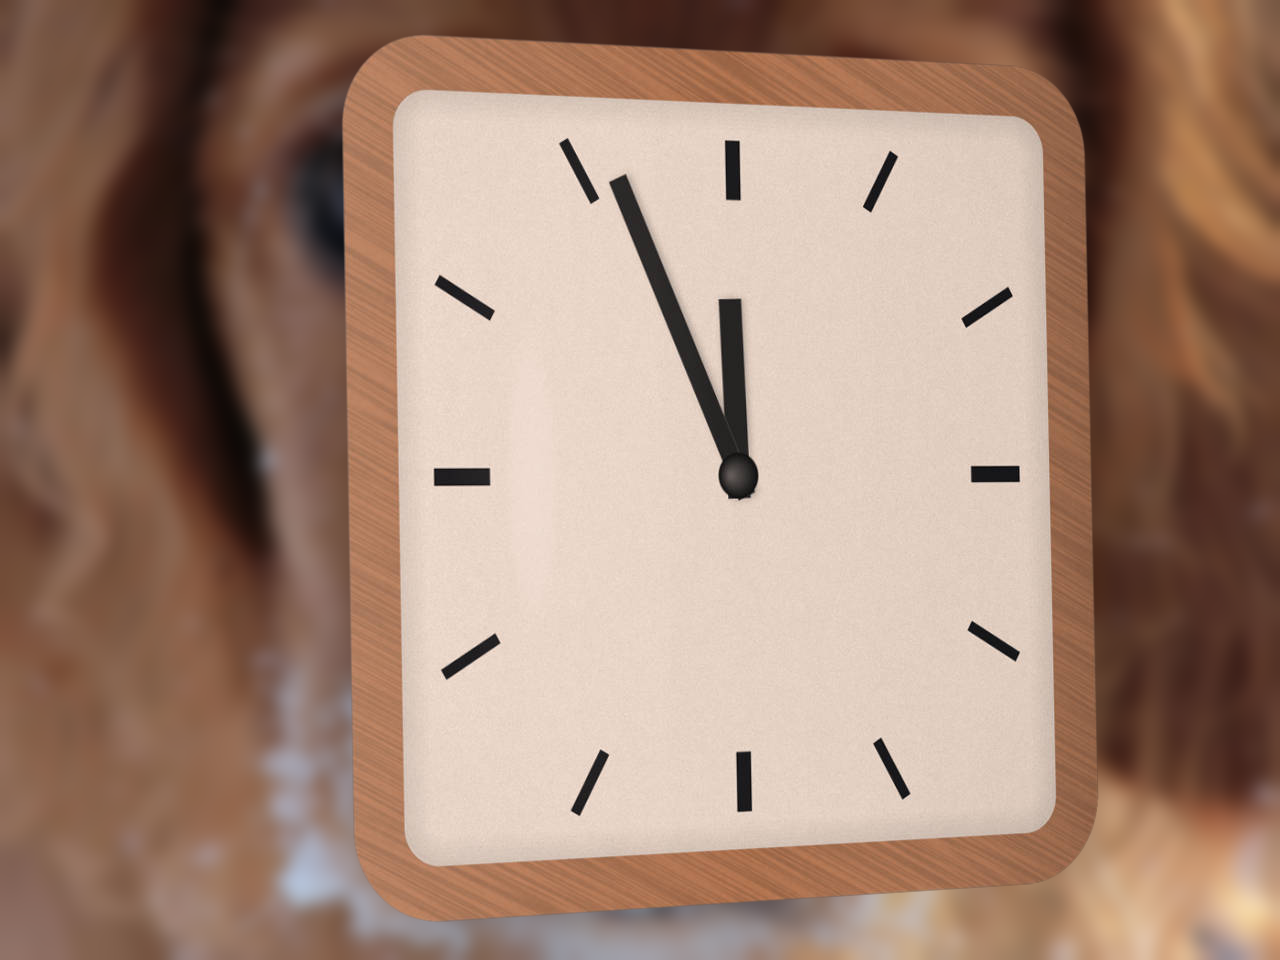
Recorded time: 11:56
